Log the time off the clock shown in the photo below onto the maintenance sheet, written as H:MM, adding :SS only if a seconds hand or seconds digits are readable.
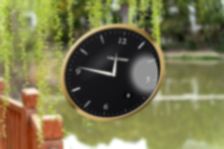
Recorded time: 11:46
